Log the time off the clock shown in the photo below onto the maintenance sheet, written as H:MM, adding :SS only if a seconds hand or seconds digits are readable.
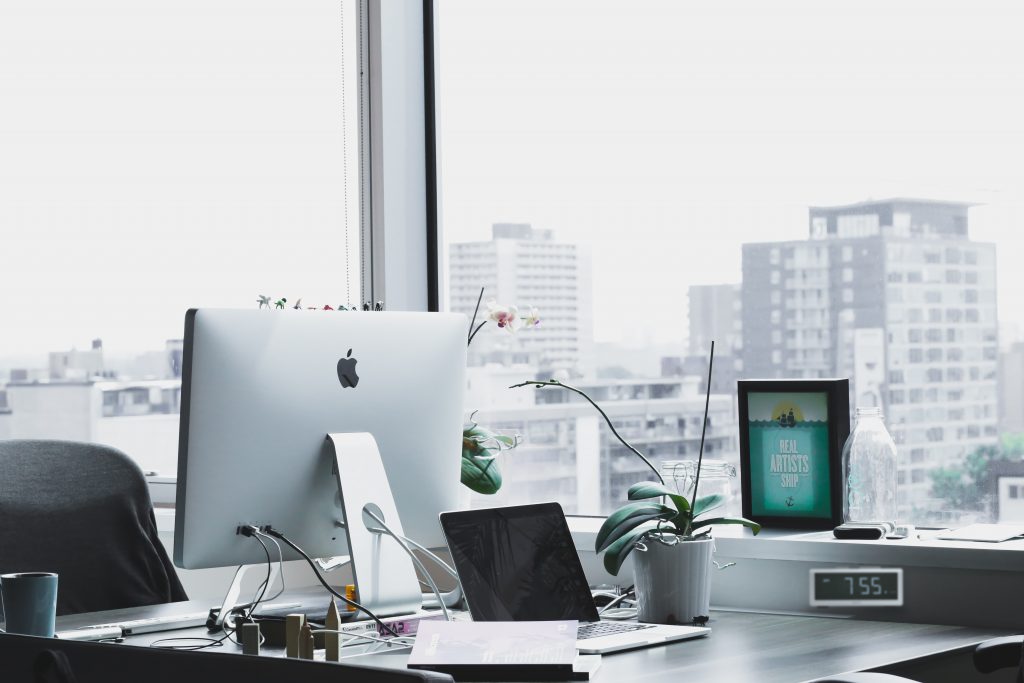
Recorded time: 7:55
